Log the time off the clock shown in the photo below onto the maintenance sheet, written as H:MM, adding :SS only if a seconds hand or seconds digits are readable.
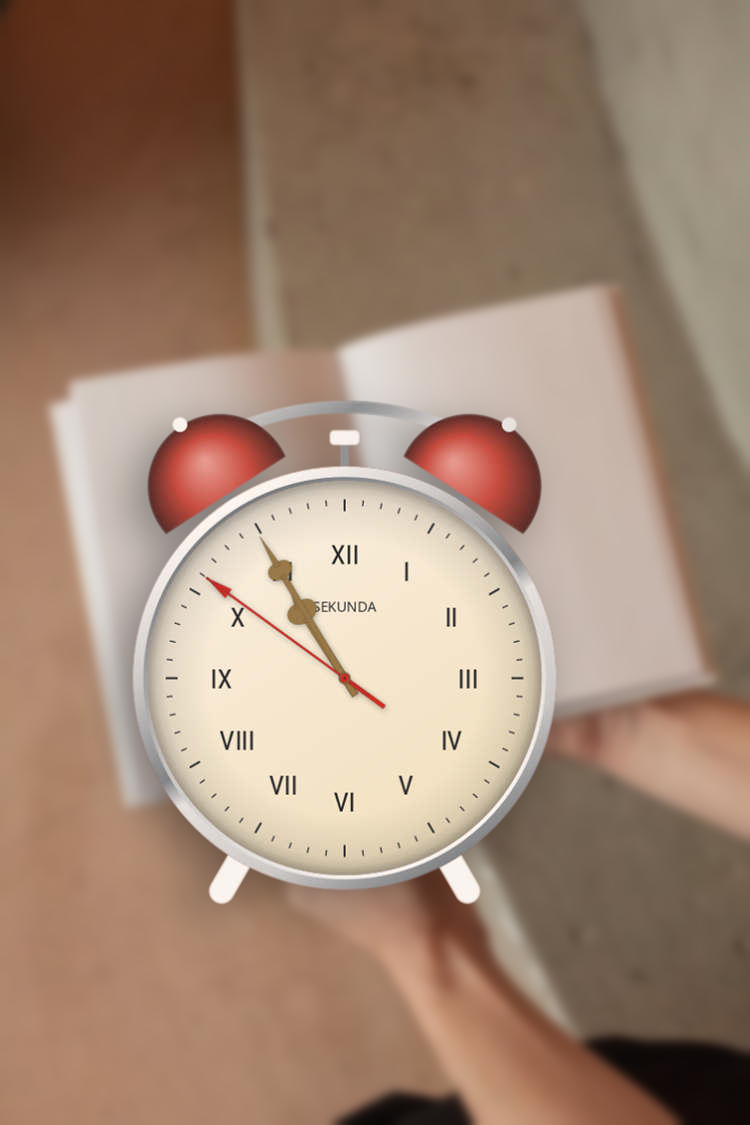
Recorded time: 10:54:51
